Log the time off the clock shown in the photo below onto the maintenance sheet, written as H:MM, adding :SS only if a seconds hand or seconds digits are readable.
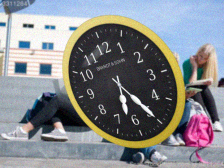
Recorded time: 6:25
